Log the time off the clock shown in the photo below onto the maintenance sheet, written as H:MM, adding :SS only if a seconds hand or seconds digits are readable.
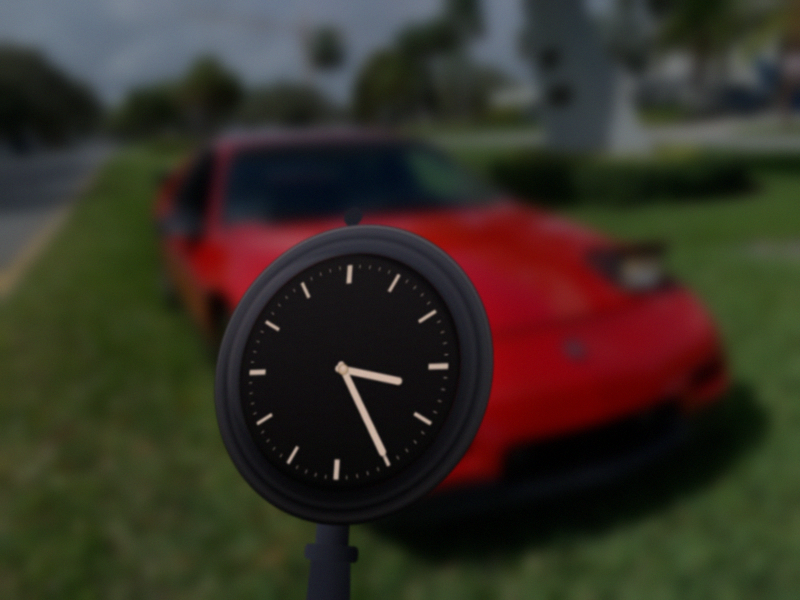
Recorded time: 3:25
